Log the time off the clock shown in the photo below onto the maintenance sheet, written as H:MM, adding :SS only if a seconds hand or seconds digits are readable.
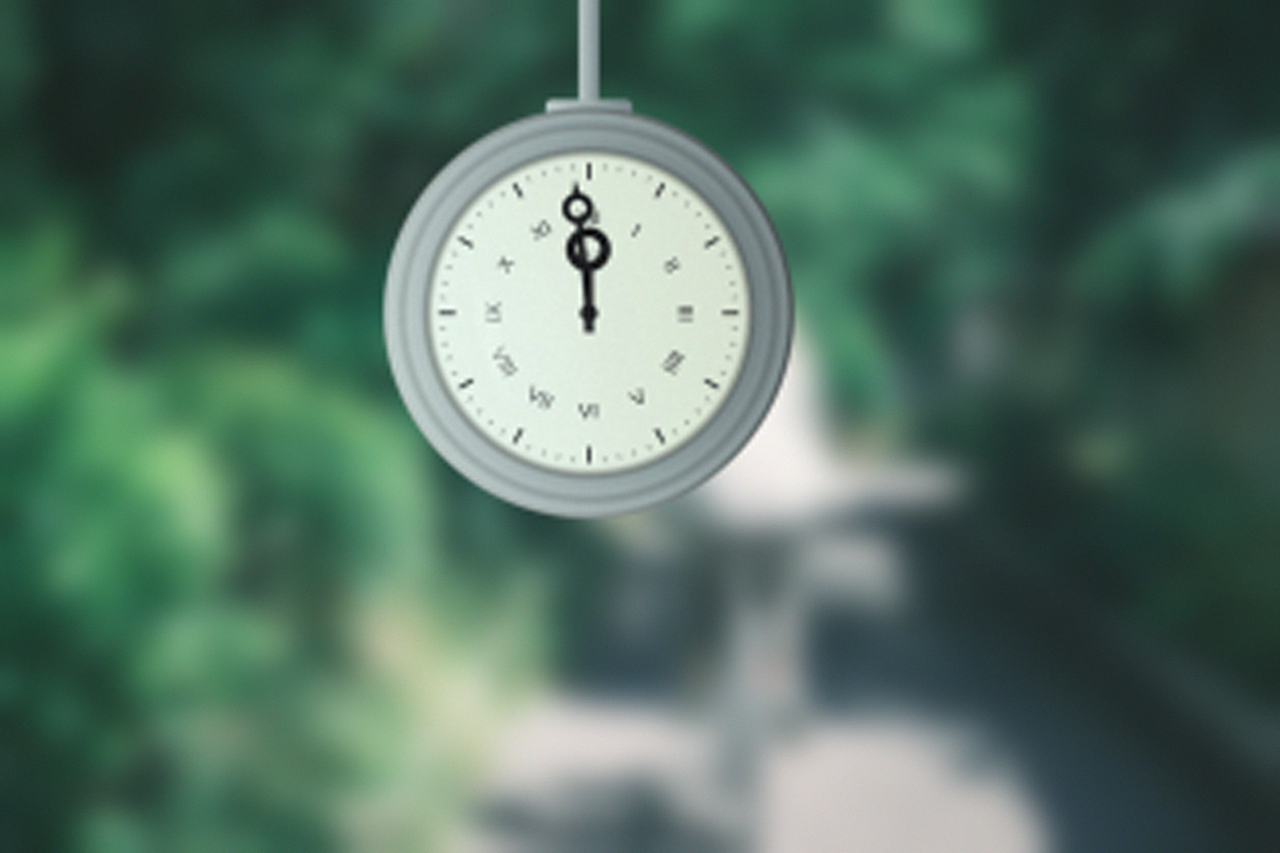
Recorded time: 11:59
